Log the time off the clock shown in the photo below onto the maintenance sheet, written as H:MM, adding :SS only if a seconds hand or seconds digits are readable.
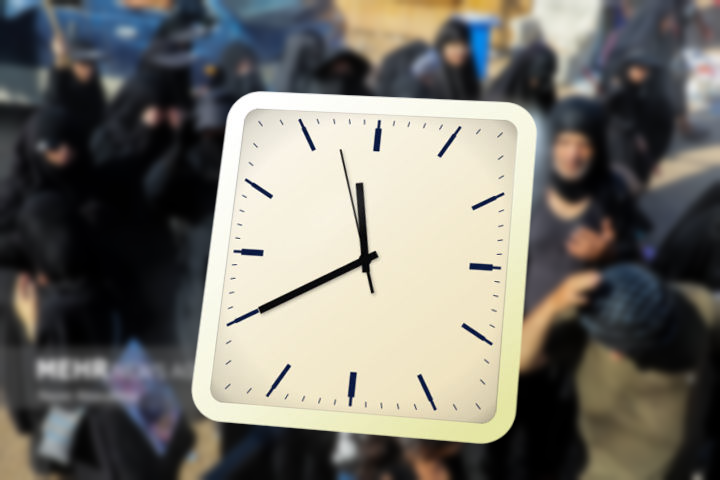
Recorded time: 11:39:57
